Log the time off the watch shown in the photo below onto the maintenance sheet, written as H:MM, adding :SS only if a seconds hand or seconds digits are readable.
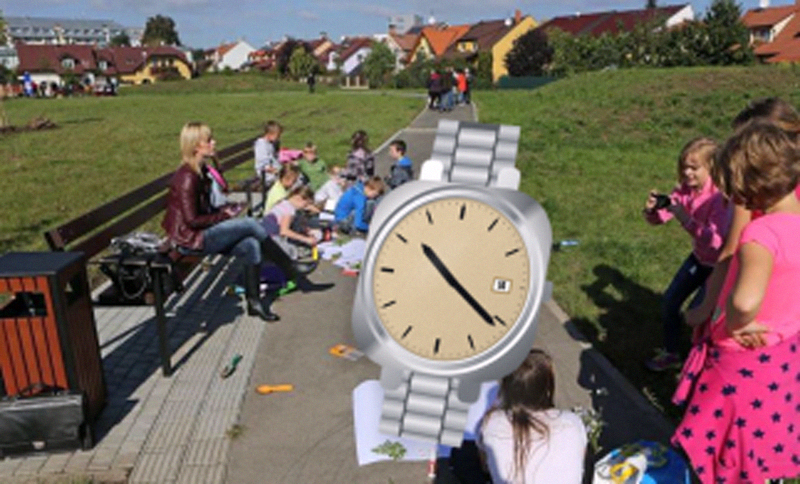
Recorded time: 10:21
